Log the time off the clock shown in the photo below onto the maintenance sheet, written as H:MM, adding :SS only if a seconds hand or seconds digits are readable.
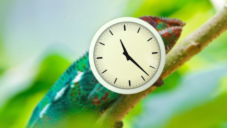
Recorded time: 11:23
